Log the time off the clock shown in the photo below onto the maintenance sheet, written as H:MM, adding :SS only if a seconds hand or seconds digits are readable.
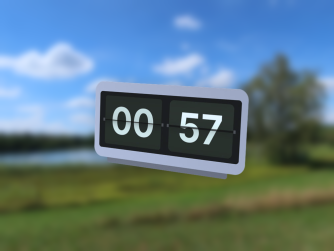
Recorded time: 0:57
